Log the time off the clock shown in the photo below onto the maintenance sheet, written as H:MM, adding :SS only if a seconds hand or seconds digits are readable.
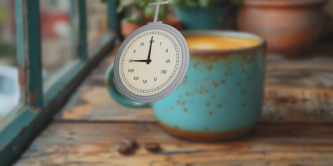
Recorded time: 9:00
